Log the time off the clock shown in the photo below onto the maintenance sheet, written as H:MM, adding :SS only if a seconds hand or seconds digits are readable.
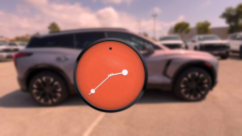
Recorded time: 2:38
